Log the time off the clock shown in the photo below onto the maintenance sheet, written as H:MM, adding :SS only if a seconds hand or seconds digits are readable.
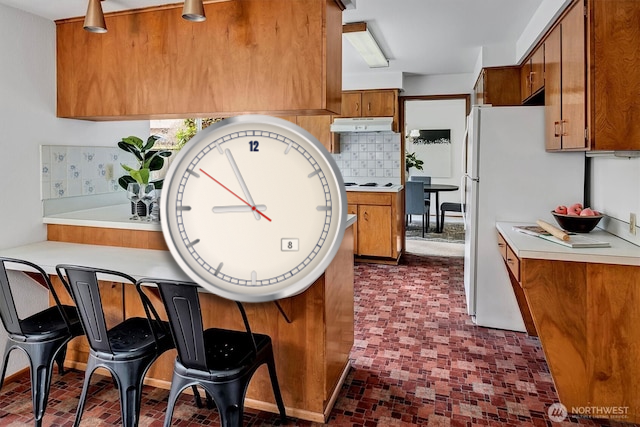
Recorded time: 8:55:51
